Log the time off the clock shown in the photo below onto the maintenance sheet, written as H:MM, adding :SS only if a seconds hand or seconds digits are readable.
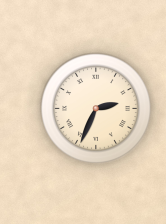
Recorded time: 2:34
